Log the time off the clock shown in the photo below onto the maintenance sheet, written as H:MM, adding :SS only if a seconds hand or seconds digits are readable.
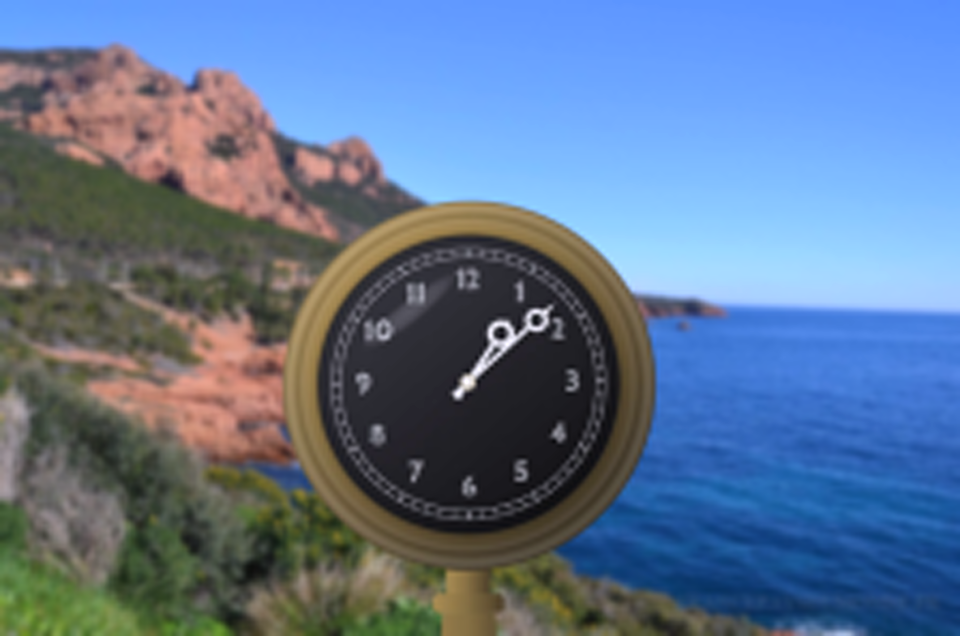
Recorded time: 1:08
